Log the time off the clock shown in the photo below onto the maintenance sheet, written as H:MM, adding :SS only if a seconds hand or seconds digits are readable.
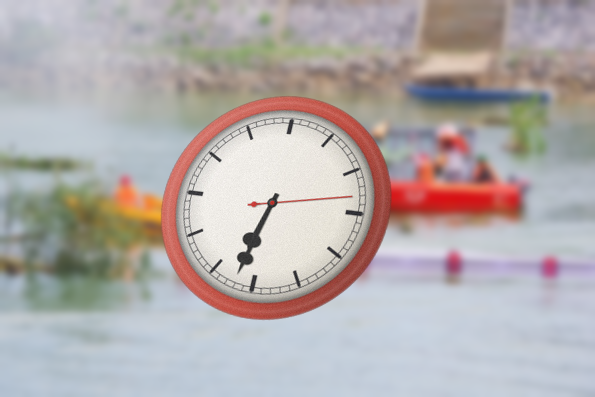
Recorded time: 6:32:13
